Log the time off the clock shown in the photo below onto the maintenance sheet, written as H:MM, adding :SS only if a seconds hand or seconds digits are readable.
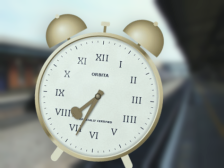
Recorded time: 7:34
